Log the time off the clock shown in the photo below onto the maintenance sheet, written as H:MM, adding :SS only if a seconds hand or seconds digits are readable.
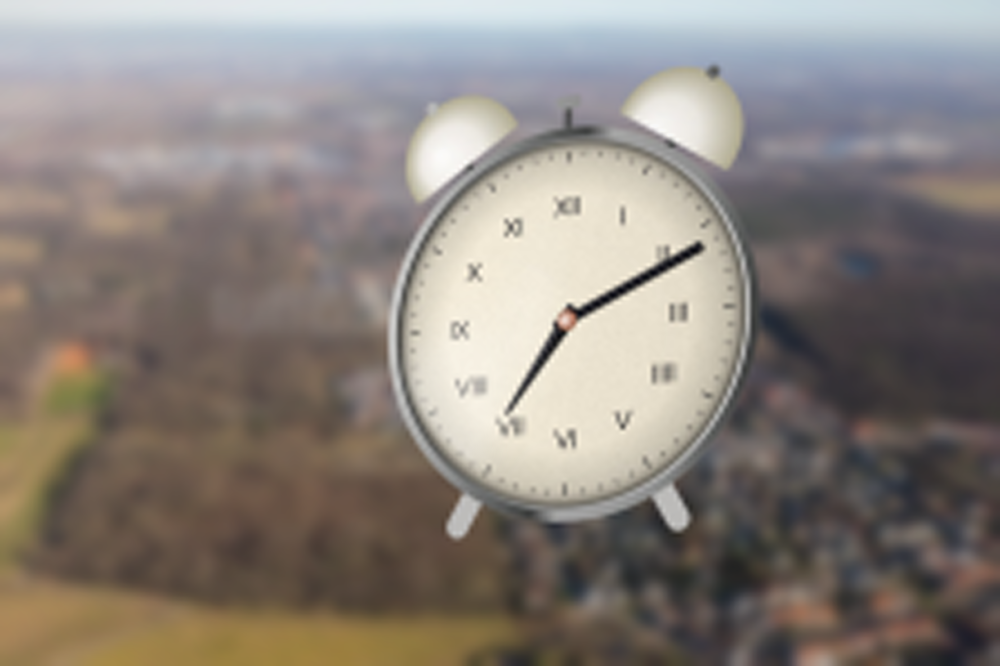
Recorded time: 7:11
